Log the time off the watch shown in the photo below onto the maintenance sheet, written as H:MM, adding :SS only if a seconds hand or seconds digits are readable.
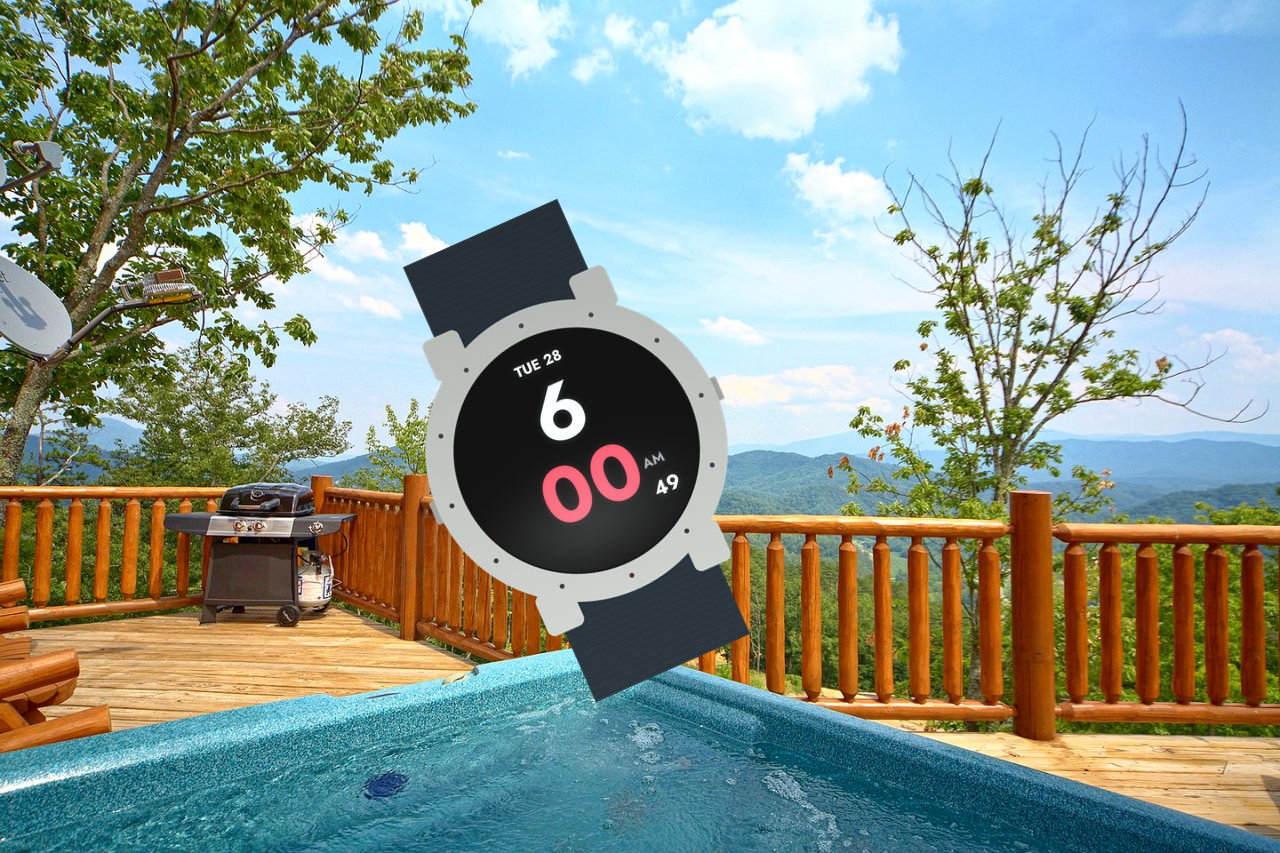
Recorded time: 6:00:49
